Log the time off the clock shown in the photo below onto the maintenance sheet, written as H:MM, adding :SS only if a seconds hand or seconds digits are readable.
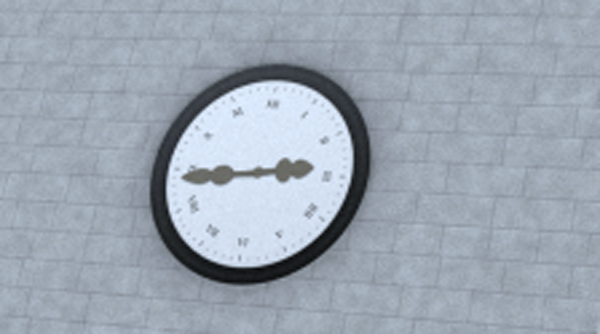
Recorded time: 2:44
